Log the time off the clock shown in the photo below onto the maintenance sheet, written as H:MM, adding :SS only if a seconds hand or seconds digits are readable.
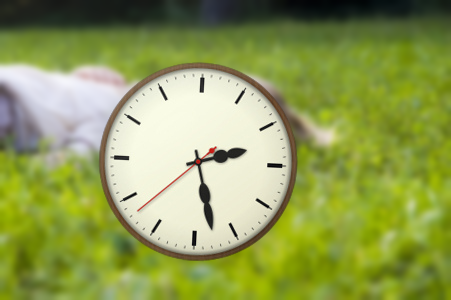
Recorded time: 2:27:38
